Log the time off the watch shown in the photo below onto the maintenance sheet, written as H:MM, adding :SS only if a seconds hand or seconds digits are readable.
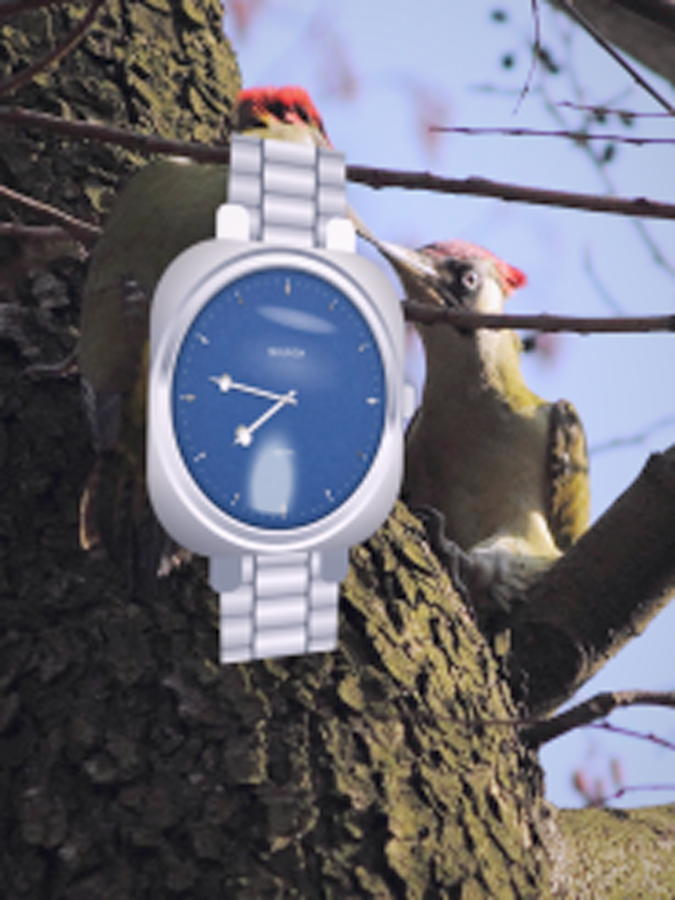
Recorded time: 7:47
